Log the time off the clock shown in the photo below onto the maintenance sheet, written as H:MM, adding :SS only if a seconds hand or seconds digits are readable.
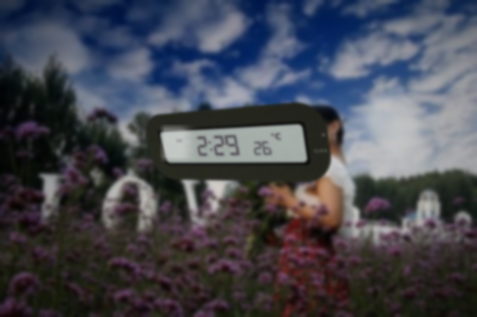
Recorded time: 2:29
